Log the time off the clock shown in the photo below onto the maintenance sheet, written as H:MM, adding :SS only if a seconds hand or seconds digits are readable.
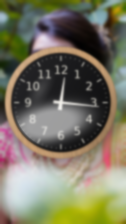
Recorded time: 12:16
